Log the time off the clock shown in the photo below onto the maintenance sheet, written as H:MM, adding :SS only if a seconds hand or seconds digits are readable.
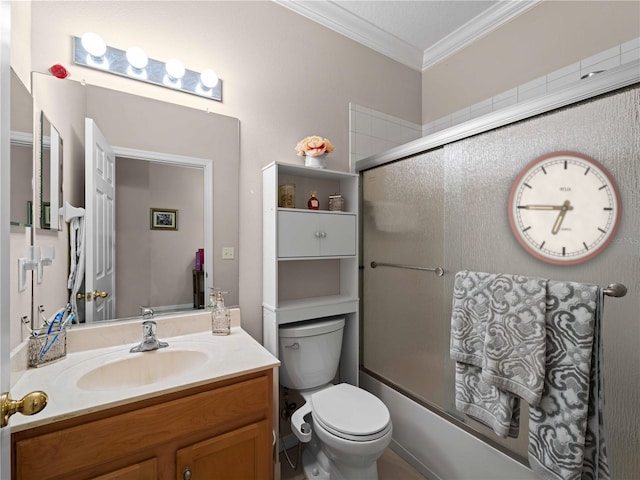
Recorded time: 6:45
